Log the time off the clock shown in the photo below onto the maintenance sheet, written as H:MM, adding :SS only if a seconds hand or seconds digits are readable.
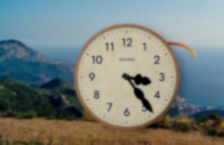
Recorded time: 3:24
